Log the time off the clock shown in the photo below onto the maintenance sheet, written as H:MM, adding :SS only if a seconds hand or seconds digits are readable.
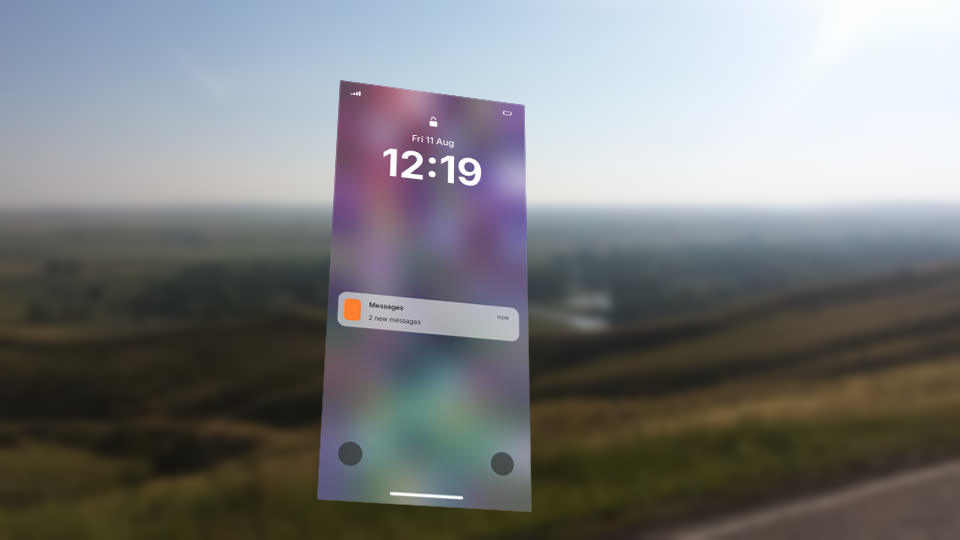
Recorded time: 12:19
